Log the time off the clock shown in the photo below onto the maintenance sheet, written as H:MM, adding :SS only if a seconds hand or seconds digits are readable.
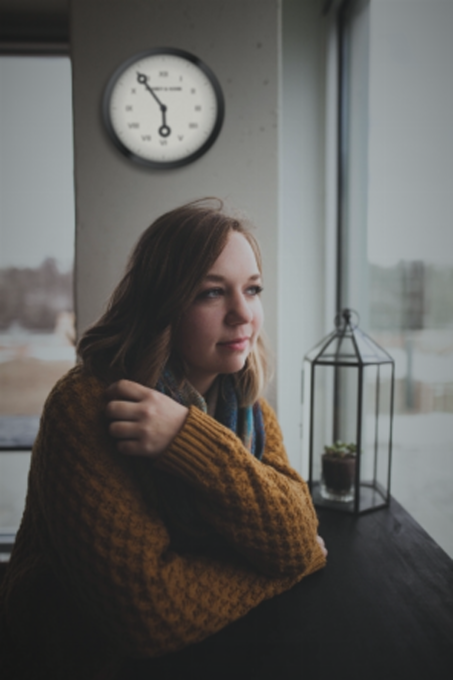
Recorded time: 5:54
